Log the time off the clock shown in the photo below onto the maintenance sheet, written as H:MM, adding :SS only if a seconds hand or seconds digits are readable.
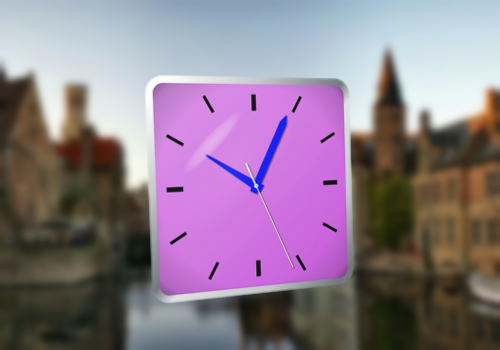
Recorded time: 10:04:26
